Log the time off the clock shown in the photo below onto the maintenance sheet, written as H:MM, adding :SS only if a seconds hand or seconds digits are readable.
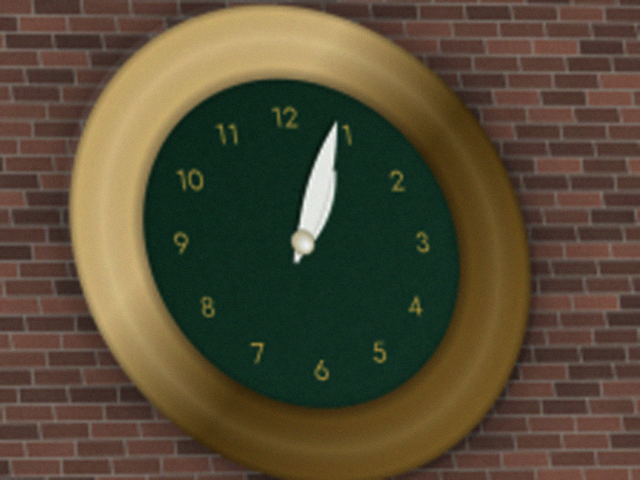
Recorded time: 1:04
